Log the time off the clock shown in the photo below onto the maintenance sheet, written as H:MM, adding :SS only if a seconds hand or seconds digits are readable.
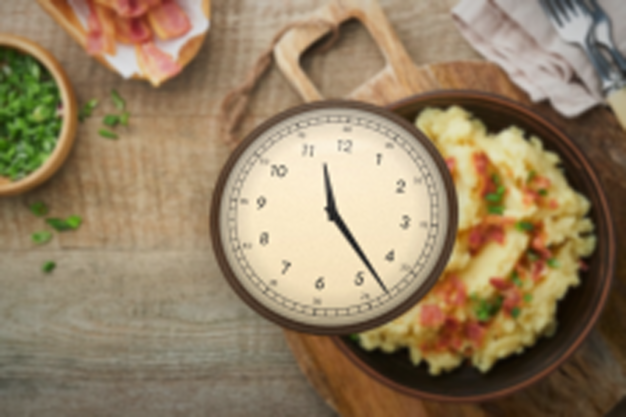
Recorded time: 11:23
